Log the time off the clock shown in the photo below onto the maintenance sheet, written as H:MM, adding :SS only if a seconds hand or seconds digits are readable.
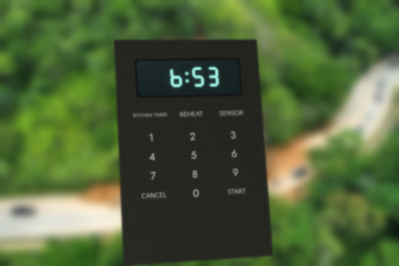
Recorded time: 6:53
